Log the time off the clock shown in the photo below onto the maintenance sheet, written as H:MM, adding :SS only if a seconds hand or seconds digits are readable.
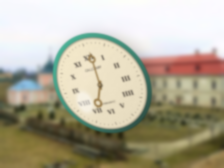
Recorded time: 7:01
